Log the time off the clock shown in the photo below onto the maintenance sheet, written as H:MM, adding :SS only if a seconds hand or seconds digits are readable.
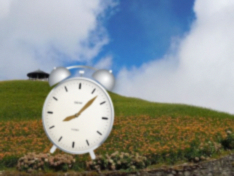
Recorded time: 8:07
